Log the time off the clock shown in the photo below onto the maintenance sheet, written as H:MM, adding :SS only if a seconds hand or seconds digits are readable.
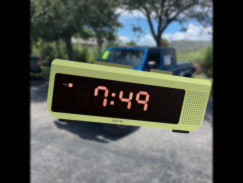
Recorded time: 7:49
